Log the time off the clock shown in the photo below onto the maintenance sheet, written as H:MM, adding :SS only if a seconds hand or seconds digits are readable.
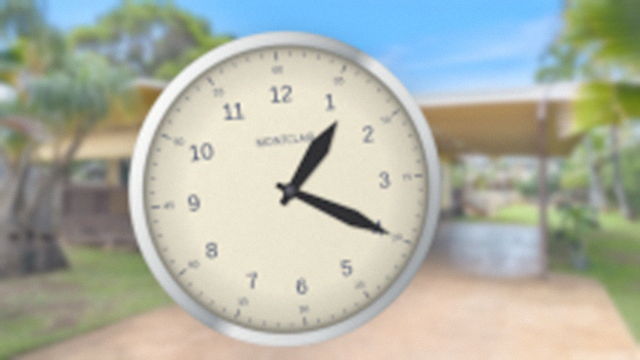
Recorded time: 1:20
